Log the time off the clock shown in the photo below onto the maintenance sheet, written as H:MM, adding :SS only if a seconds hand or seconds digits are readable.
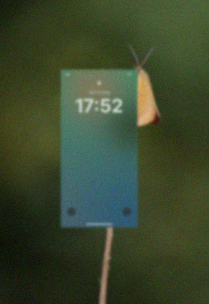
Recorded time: 17:52
